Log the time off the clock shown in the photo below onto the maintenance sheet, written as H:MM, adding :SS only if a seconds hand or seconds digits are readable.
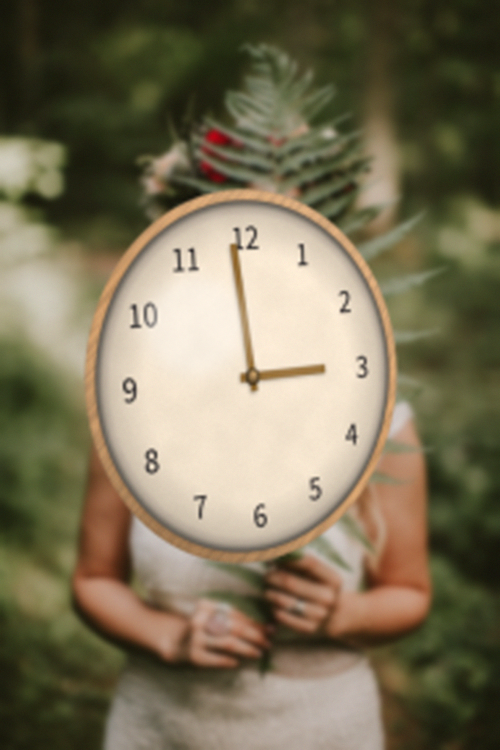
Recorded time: 2:59
